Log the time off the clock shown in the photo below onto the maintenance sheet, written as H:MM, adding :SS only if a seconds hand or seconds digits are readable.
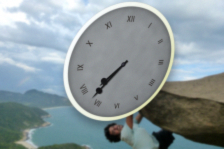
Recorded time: 7:37
